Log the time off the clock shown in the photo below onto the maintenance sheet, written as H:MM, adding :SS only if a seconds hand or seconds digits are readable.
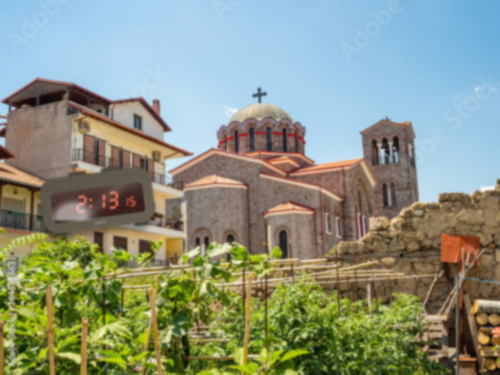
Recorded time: 2:13
